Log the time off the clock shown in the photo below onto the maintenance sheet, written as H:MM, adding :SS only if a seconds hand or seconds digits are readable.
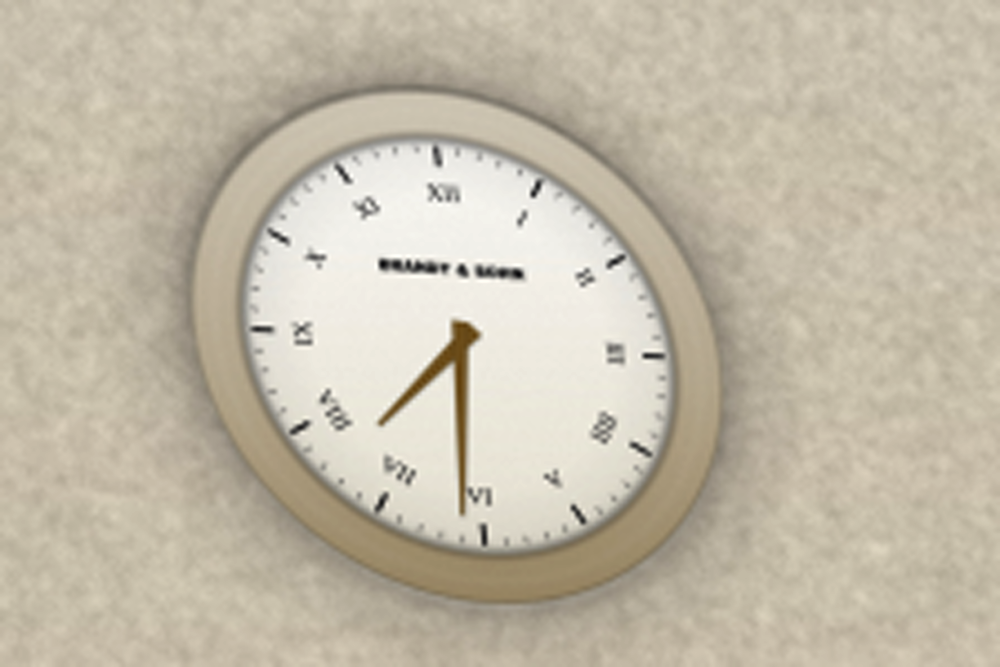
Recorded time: 7:31
